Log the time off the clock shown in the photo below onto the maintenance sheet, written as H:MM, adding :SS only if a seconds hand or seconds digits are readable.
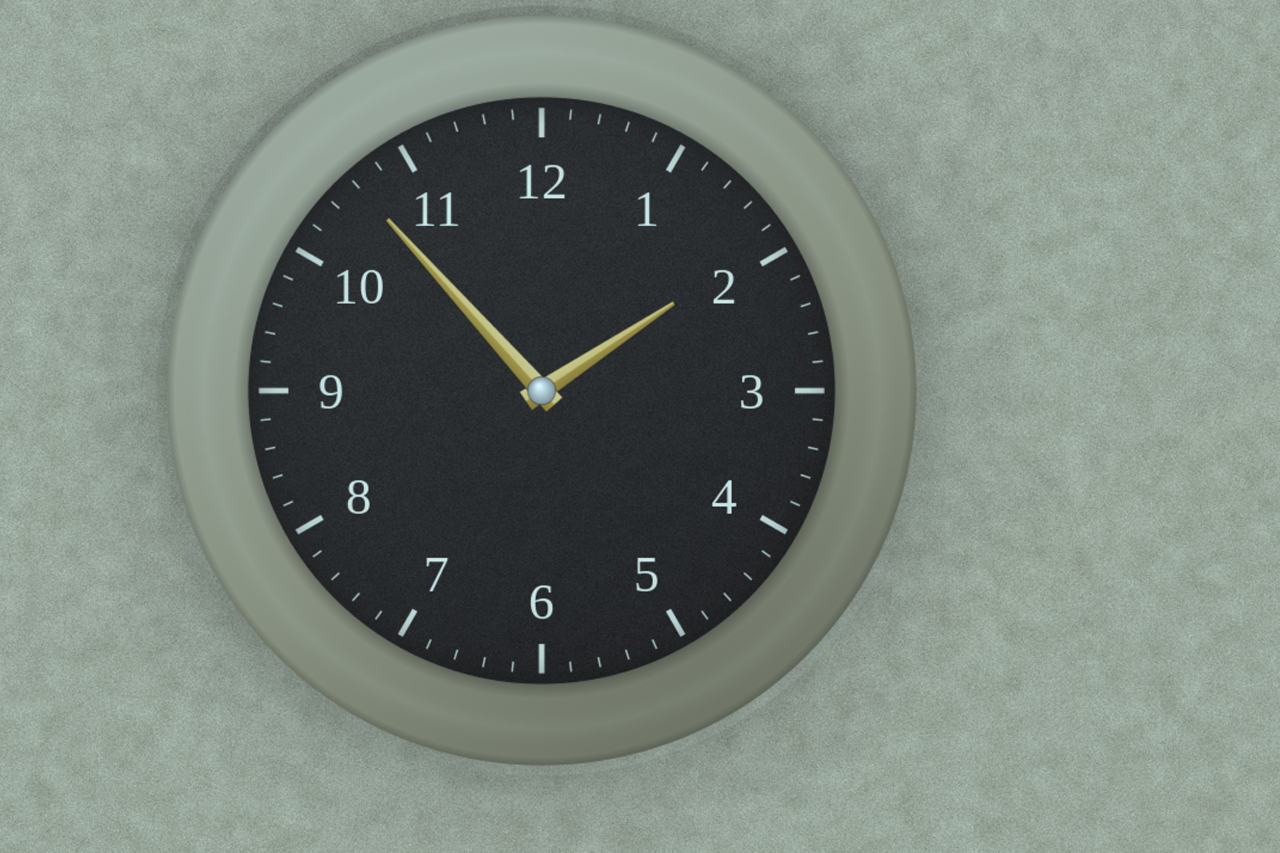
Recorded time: 1:53
